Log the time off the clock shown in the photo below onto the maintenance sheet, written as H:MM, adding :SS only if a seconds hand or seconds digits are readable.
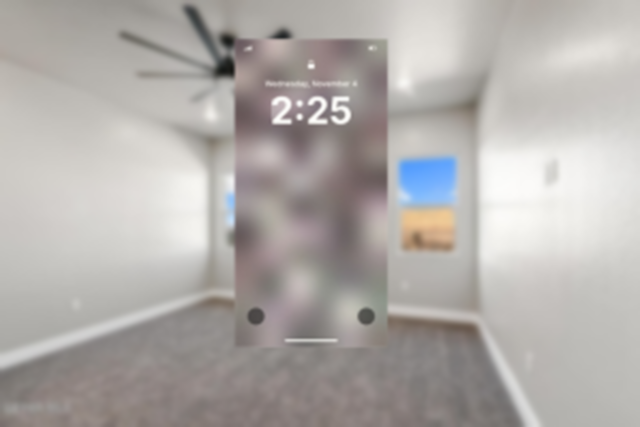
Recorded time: 2:25
